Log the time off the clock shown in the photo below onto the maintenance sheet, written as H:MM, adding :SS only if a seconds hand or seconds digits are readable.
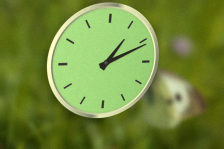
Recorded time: 1:11
